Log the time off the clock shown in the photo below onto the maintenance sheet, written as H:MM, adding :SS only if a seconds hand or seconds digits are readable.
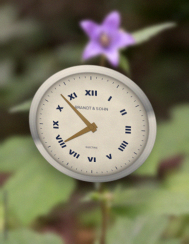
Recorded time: 7:53
